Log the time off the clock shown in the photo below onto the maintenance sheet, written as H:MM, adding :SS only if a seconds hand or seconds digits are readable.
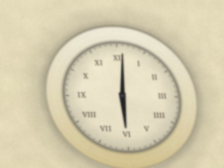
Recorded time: 6:01
